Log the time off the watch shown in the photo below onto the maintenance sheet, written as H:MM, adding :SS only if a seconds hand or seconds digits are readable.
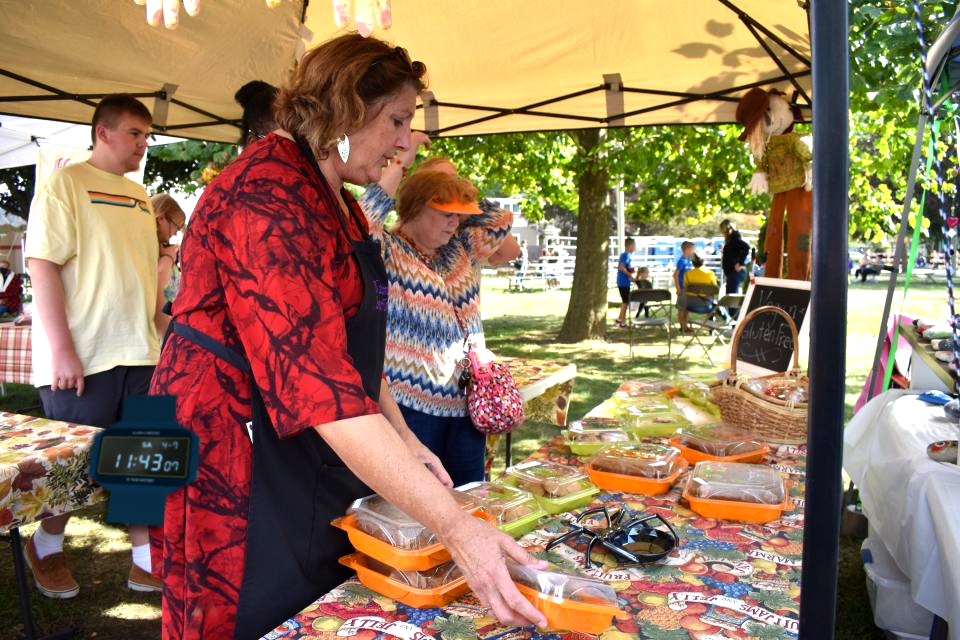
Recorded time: 11:43
